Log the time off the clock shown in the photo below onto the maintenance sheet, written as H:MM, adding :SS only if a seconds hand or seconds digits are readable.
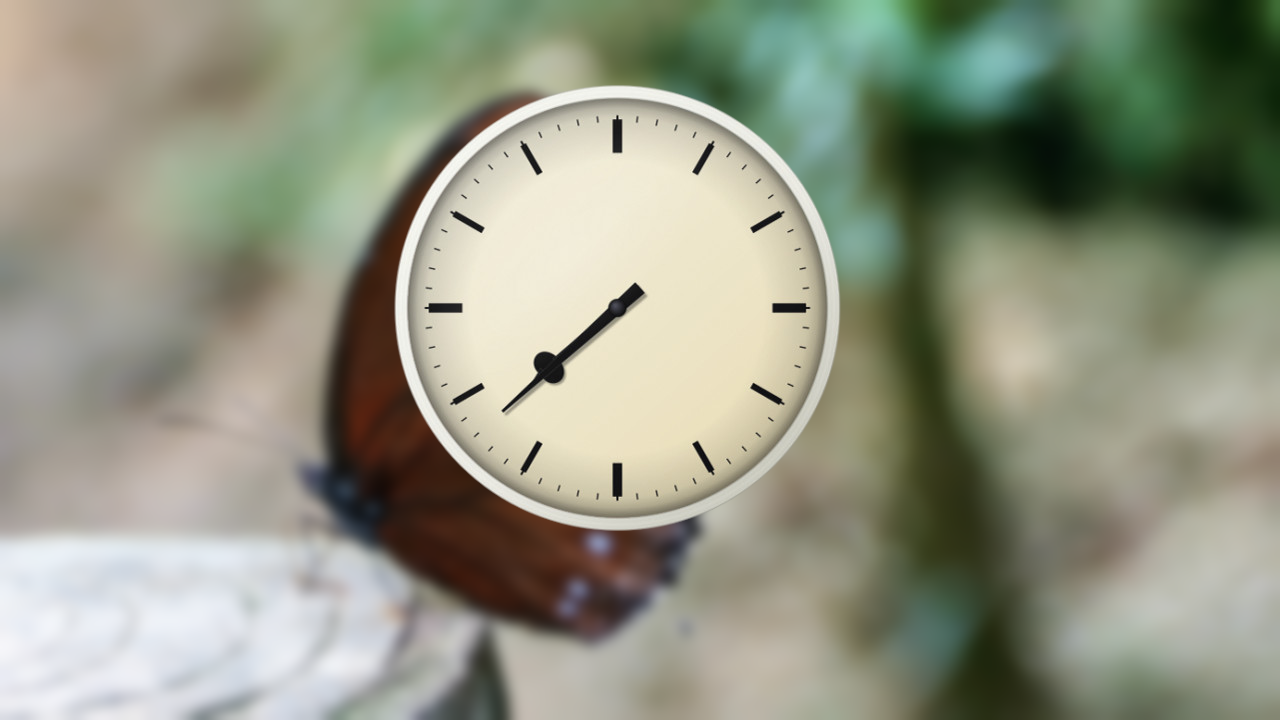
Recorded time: 7:38
